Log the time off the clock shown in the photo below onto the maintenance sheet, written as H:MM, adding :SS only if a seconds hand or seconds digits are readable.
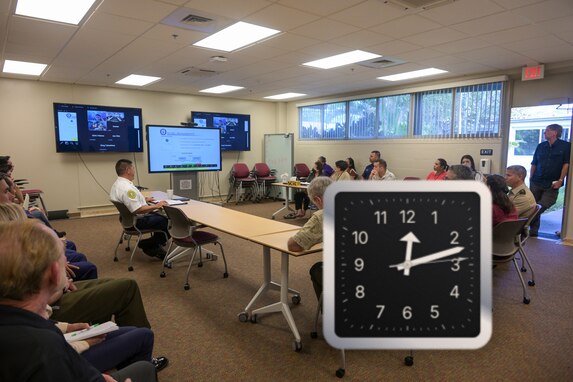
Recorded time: 12:12:14
